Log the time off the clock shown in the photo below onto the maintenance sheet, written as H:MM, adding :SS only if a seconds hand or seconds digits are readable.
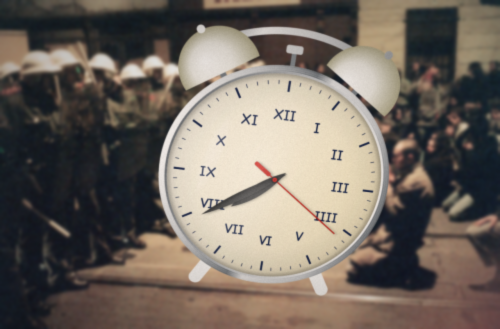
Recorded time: 7:39:21
